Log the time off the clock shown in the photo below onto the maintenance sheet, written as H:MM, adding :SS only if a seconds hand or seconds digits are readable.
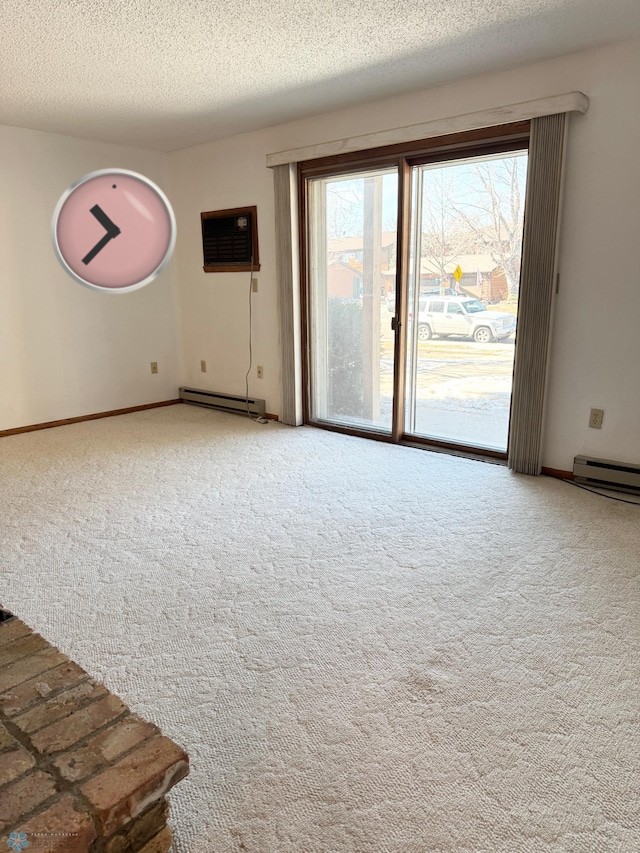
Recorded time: 10:37
